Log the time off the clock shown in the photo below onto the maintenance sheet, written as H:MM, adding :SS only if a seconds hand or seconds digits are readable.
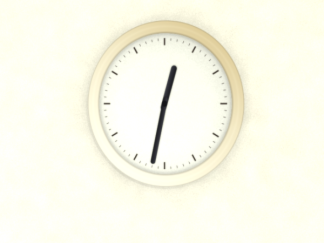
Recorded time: 12:32
